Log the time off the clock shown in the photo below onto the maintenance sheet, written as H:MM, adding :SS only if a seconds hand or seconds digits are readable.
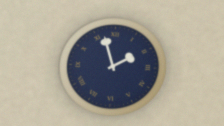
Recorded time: 1:57
